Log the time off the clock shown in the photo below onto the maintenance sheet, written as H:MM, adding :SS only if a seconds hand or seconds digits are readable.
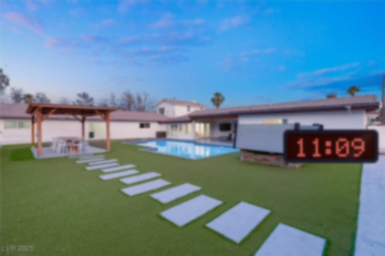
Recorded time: 11:09
